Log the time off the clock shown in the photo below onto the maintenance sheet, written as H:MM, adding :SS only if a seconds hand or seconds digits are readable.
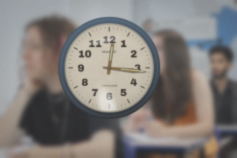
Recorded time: 12:16
